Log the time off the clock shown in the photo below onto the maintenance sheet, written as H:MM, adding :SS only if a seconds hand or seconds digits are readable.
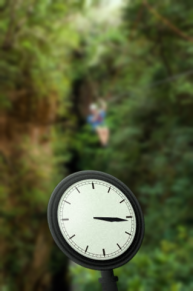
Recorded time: 3:16
